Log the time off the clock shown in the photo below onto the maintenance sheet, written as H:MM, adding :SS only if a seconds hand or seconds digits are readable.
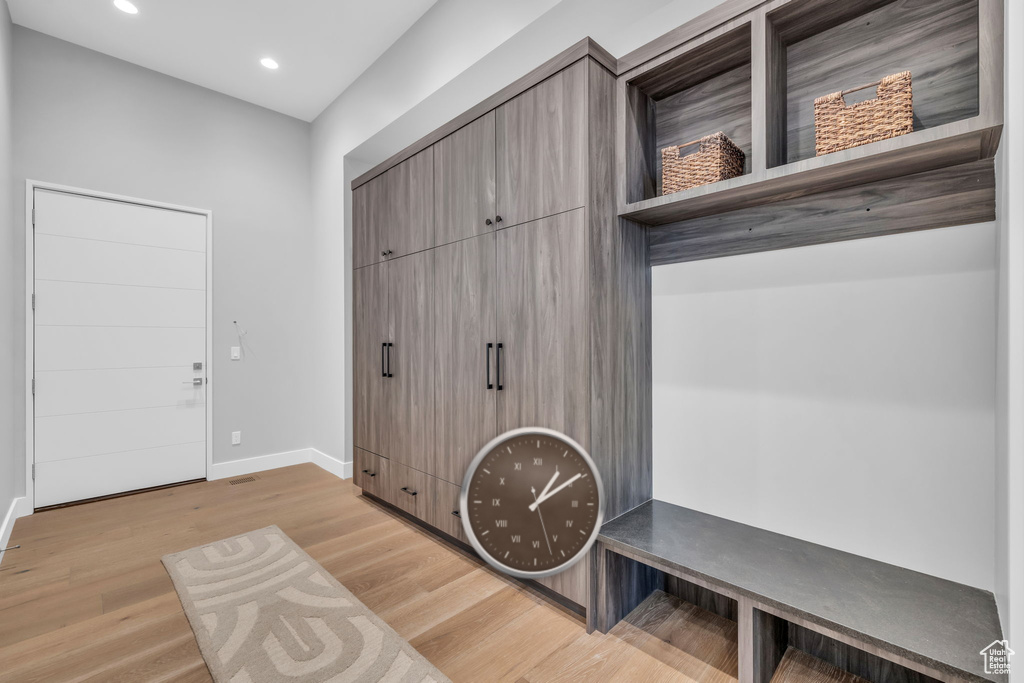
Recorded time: 1:09:27
